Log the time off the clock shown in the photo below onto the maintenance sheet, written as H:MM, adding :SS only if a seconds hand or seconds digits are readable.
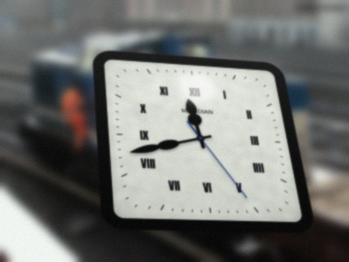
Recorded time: 11:42:25
